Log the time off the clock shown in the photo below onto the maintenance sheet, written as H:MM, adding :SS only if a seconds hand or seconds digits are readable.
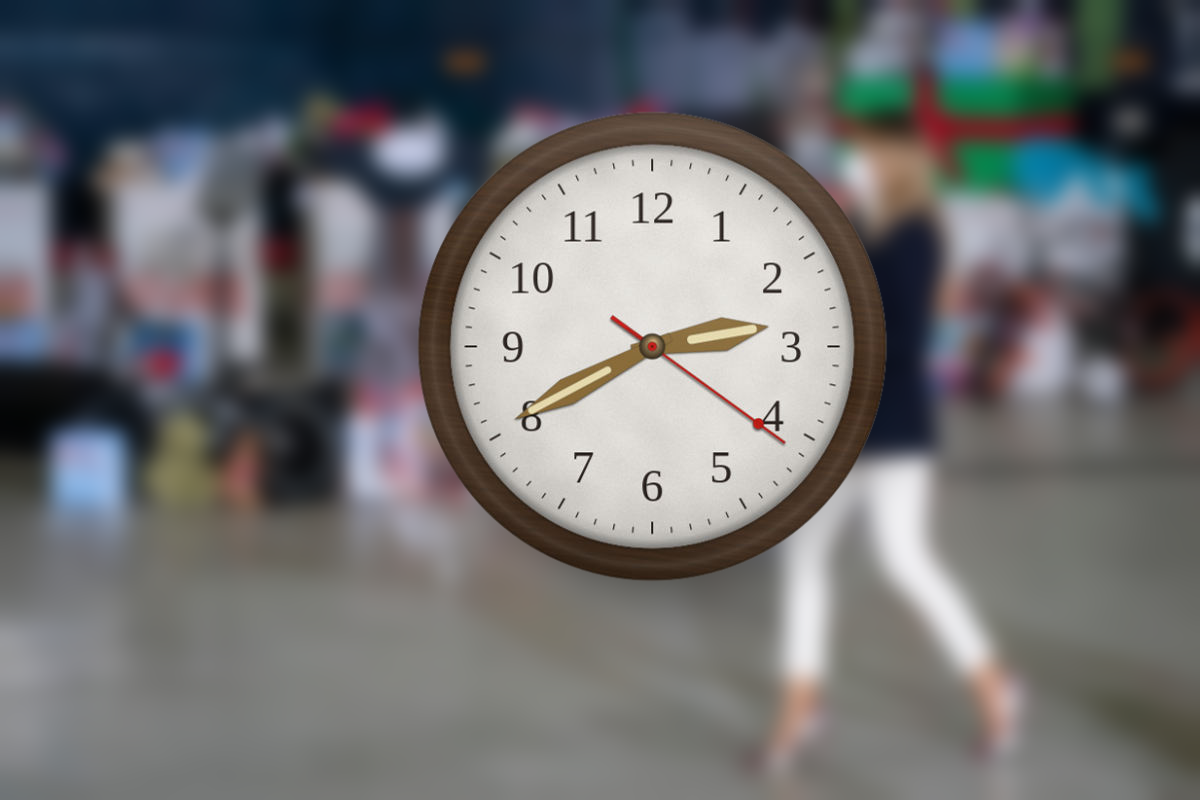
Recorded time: 2:40:21
